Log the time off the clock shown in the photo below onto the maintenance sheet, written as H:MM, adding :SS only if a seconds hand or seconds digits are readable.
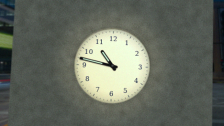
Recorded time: 10:47
